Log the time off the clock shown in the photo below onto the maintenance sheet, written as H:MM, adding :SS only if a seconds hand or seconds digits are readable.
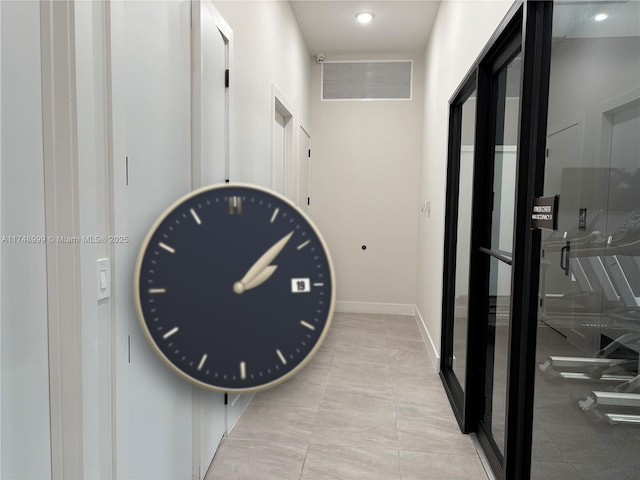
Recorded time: 2:08
